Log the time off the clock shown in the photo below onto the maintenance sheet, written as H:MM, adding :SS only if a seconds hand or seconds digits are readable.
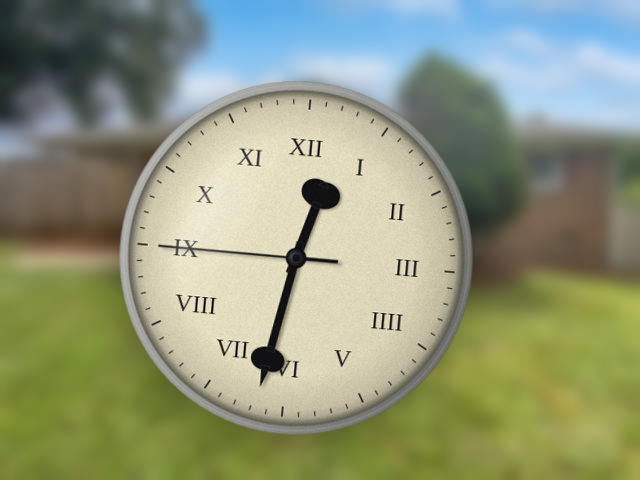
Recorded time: 12:31:45
